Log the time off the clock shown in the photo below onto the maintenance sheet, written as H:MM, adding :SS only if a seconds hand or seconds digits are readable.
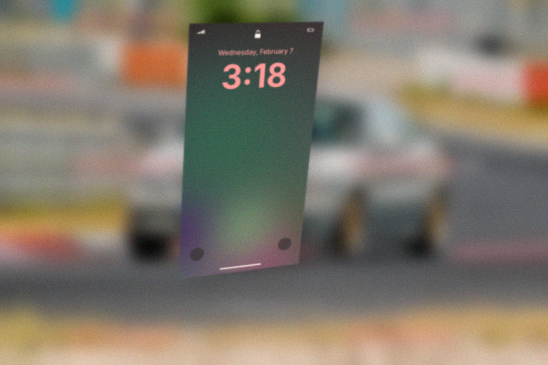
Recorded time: 3:18
